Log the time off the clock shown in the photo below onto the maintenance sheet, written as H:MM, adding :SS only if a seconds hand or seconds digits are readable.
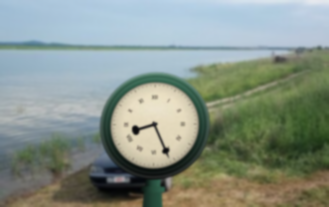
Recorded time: 8:26
